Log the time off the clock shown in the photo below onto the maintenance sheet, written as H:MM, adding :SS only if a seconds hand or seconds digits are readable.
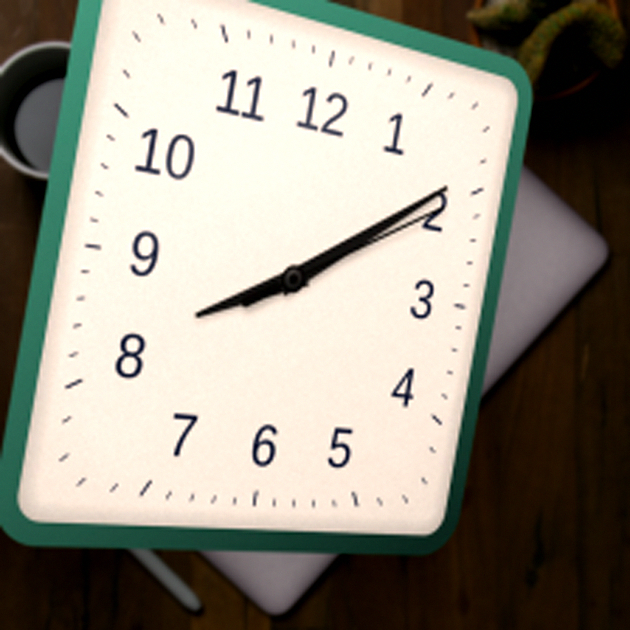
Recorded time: 8:09:10
